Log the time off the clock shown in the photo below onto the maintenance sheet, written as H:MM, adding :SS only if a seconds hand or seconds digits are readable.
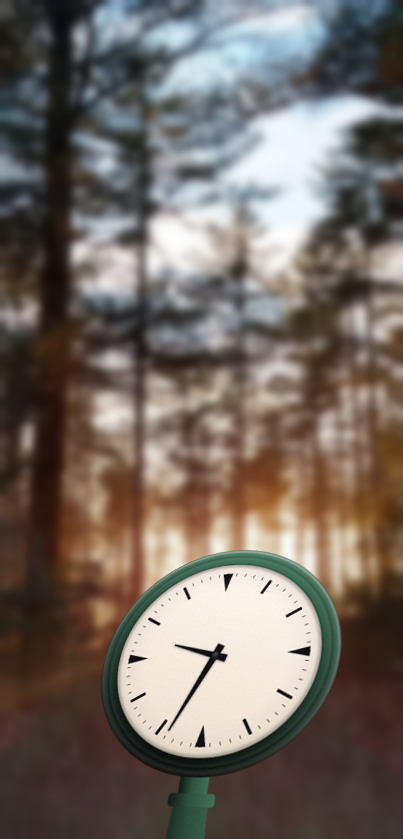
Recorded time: 9:34
